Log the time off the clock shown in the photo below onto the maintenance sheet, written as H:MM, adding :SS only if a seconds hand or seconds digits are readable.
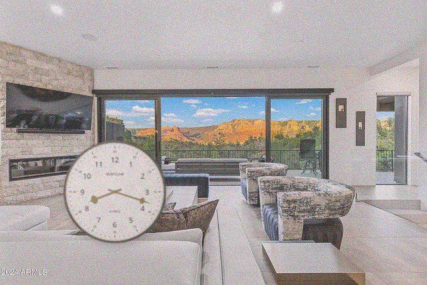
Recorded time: 8:18
